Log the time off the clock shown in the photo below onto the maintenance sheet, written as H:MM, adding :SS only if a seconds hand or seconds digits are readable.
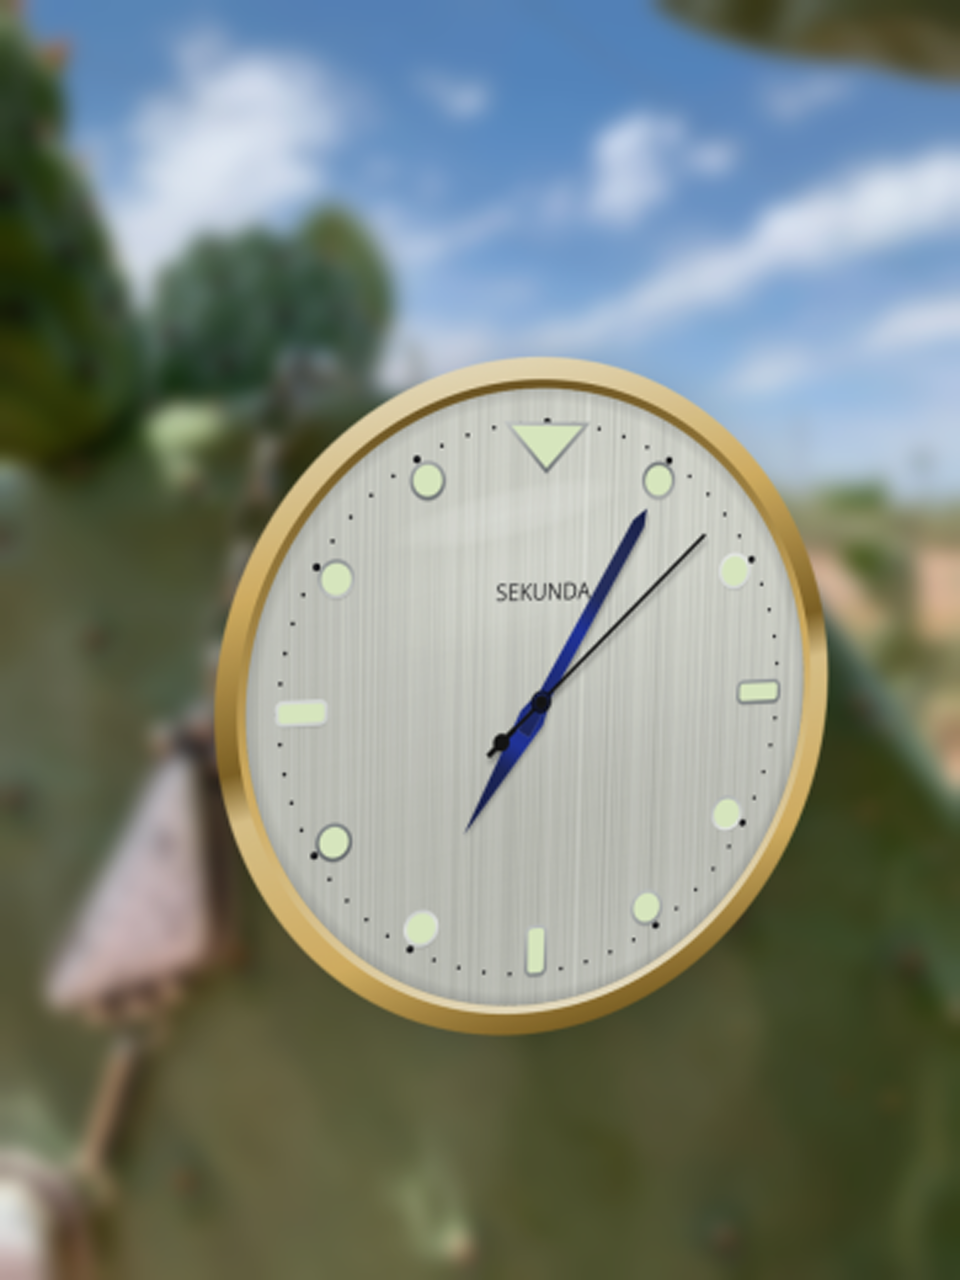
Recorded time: 7:05:08
